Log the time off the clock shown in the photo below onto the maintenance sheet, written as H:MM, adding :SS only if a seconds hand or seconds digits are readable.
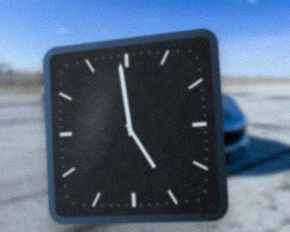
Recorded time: 4:59
